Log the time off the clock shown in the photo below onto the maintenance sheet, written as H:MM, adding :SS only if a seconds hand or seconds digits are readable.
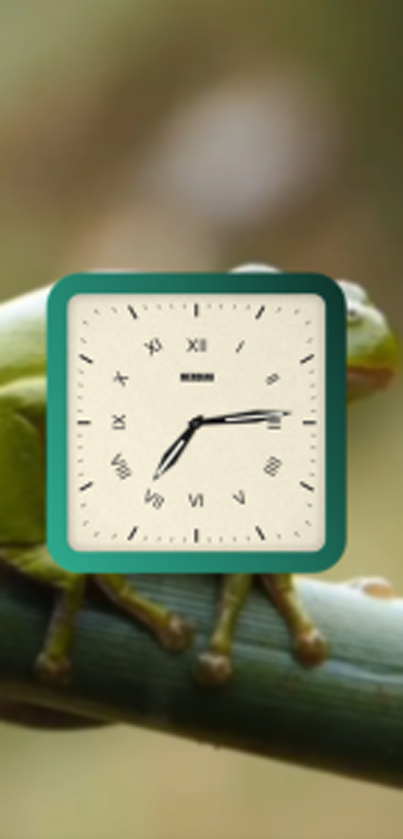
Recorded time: 7:14
